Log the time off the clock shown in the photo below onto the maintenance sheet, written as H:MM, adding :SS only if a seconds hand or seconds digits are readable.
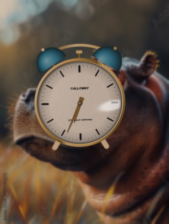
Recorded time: 6:34
